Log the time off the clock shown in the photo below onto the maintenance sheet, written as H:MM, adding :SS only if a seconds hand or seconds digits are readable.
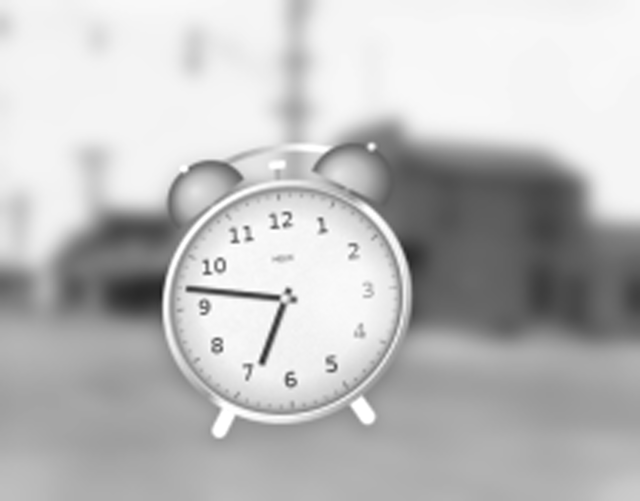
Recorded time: 6:47
